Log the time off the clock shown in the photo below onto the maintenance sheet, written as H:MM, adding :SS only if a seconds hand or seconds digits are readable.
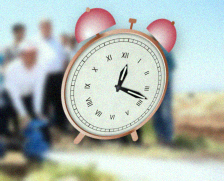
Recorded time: 12:18
